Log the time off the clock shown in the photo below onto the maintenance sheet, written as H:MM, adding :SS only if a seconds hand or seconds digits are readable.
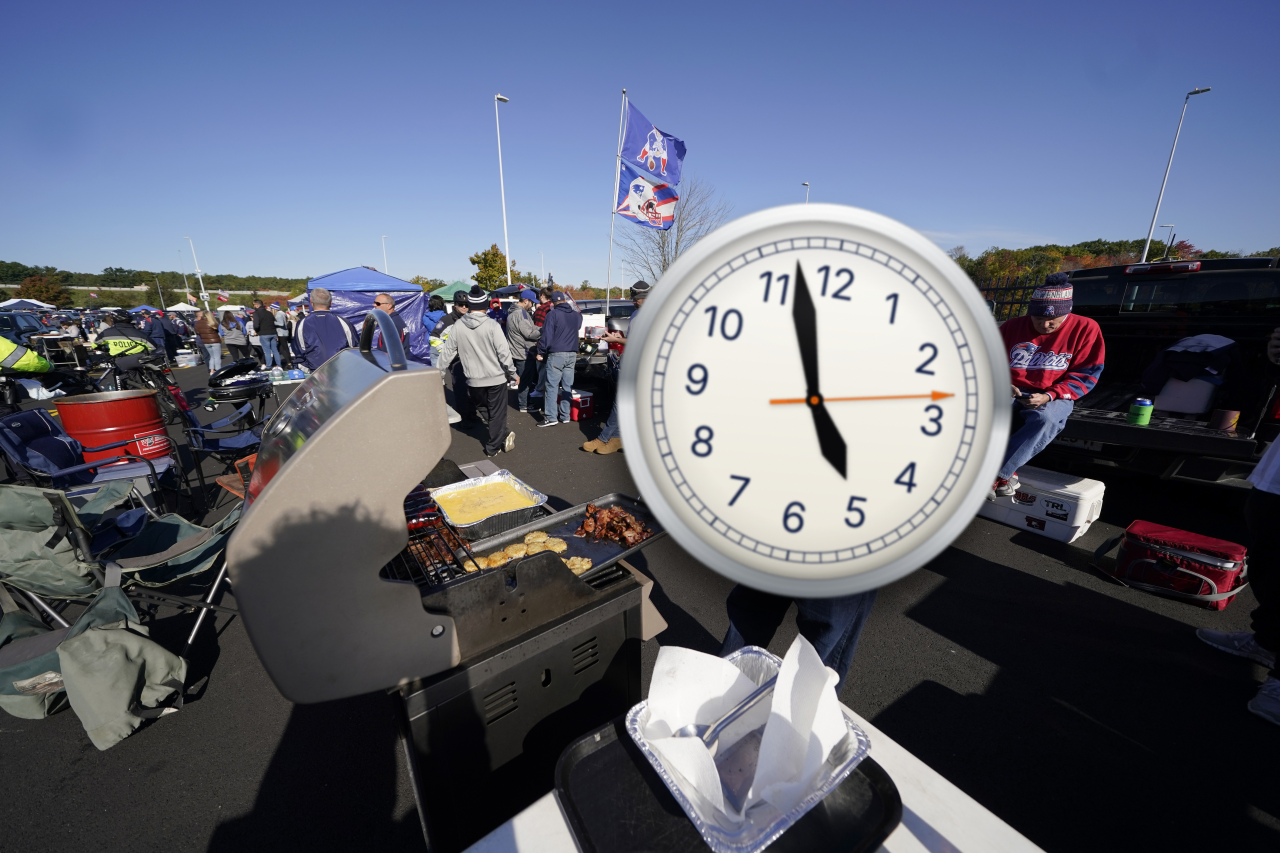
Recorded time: 4:57:13
